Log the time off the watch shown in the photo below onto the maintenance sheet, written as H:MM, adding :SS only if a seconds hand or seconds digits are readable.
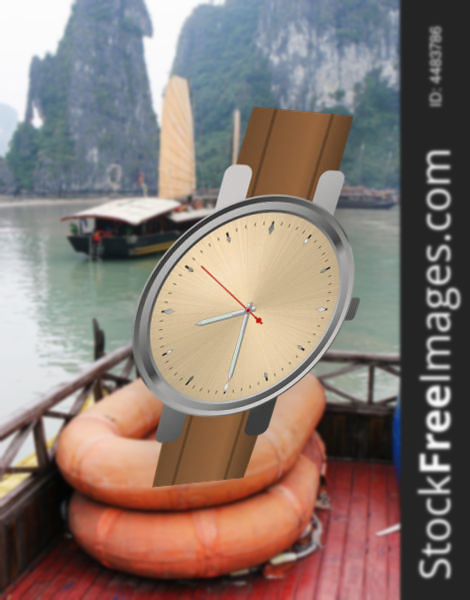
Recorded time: 8:29:51
